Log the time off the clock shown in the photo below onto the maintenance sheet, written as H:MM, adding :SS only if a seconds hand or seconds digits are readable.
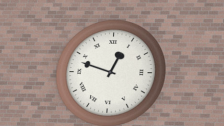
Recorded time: 12:48
